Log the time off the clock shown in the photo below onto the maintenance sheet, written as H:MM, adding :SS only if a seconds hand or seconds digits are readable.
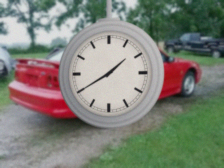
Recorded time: 1:40
